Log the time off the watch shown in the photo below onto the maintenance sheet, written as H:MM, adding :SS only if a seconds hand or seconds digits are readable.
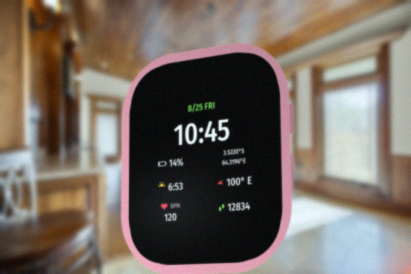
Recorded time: 10:45
